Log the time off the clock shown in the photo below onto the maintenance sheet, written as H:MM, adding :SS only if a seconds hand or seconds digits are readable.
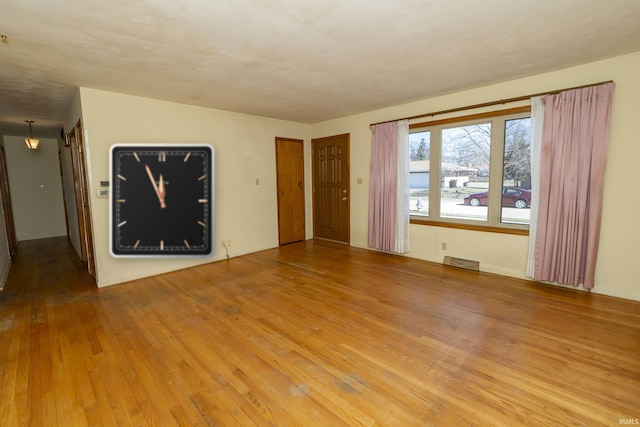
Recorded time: 11:56
